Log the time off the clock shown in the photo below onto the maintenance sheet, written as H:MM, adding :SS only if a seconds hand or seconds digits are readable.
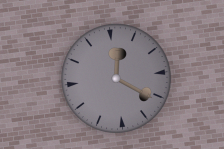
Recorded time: 12:21
